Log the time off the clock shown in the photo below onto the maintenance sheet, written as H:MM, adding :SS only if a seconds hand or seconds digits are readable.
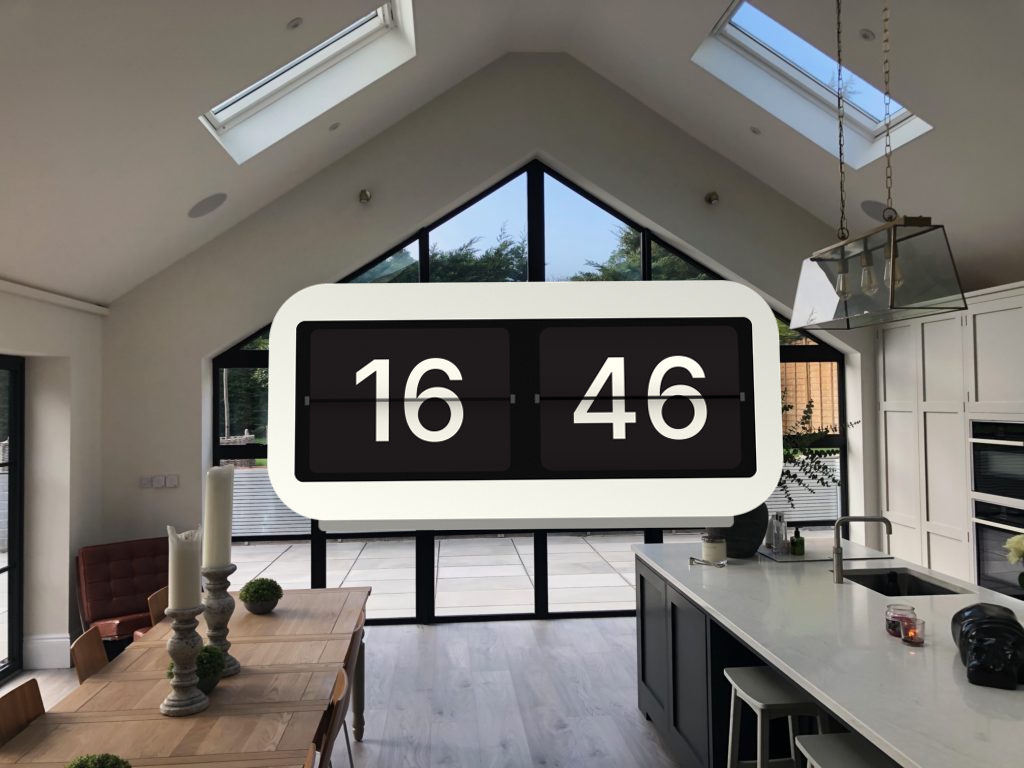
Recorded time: 16:46
